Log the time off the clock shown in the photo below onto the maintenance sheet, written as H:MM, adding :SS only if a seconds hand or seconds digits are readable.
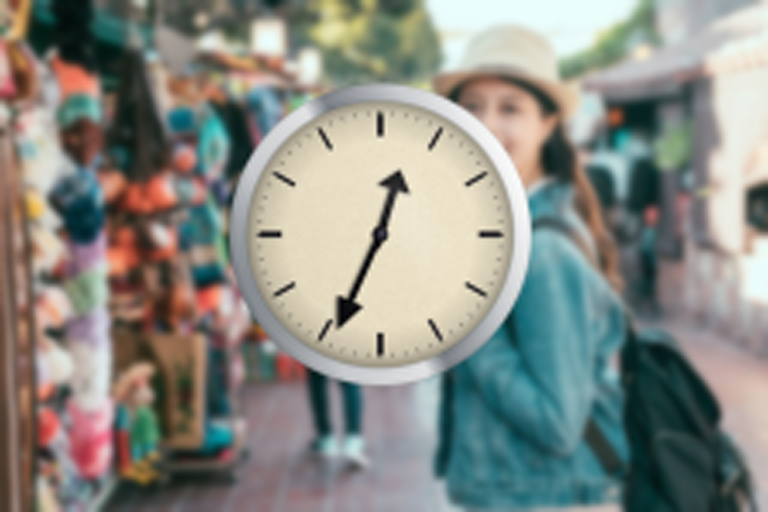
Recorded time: 12:34
